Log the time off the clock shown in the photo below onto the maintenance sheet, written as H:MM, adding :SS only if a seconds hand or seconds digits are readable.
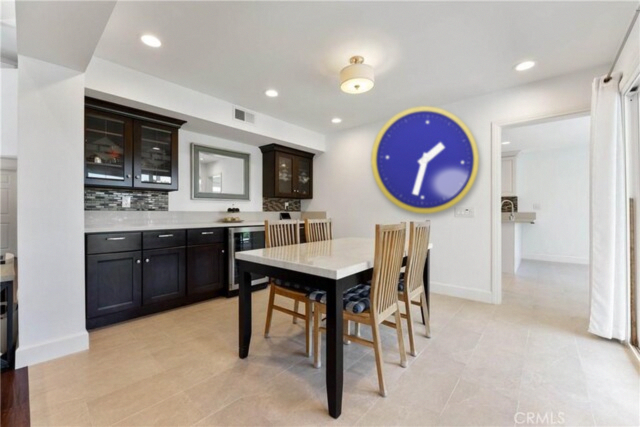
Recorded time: 1:32
